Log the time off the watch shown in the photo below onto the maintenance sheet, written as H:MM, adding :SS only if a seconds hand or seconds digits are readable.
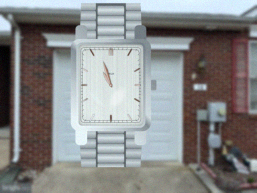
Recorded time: 10:57
